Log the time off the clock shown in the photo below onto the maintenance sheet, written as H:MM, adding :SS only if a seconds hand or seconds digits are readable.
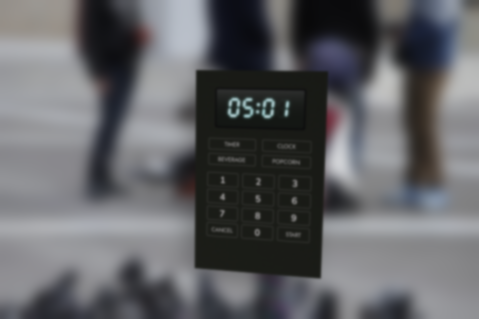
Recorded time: 5:01
